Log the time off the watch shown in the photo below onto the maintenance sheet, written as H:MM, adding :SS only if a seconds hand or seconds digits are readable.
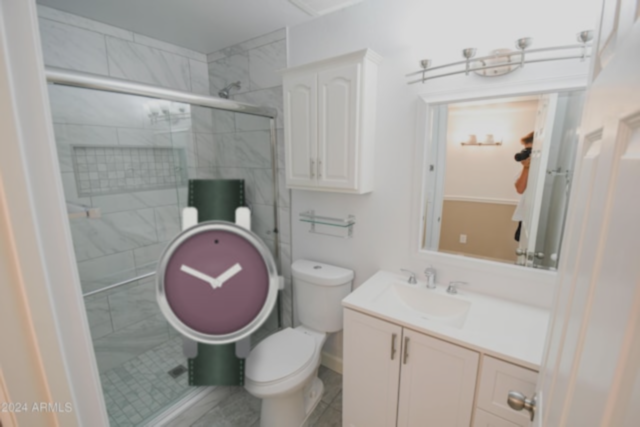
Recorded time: 1:49
